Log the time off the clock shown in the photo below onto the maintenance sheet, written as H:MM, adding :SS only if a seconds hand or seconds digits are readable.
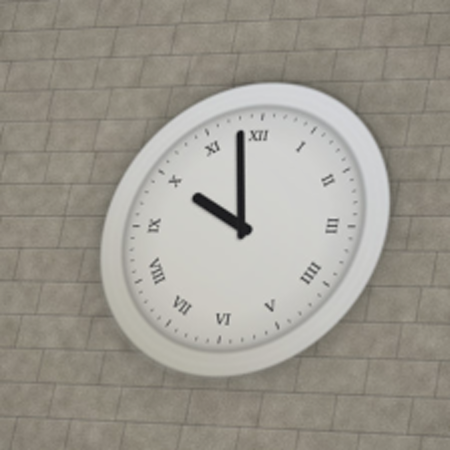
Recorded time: 9:58
